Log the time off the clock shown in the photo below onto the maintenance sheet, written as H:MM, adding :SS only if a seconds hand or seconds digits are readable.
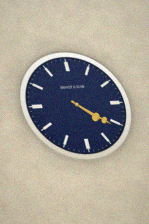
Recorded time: 4:21
